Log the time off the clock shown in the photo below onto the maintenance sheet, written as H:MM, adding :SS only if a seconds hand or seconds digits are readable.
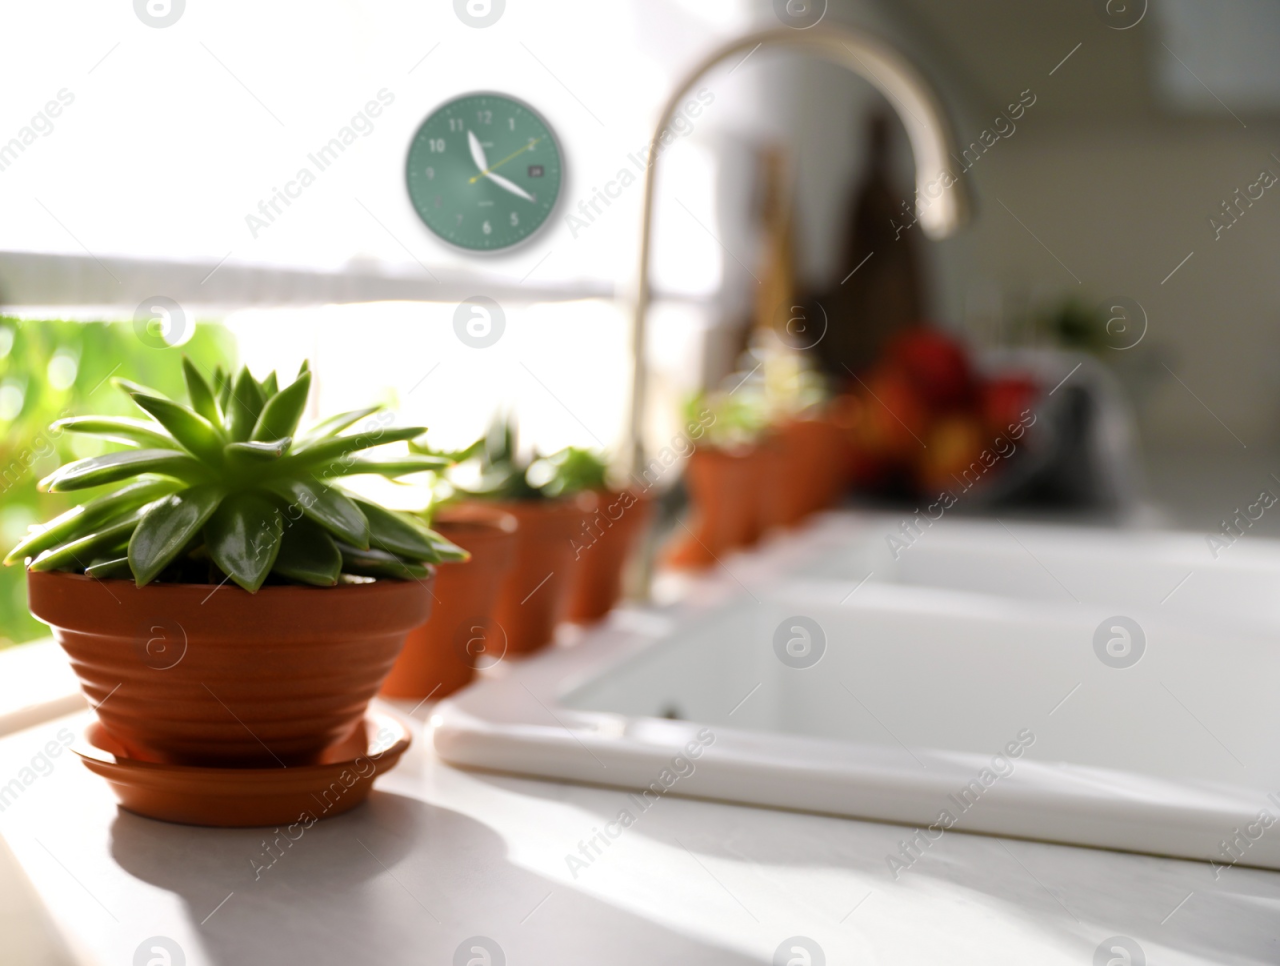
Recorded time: 11:20:10
